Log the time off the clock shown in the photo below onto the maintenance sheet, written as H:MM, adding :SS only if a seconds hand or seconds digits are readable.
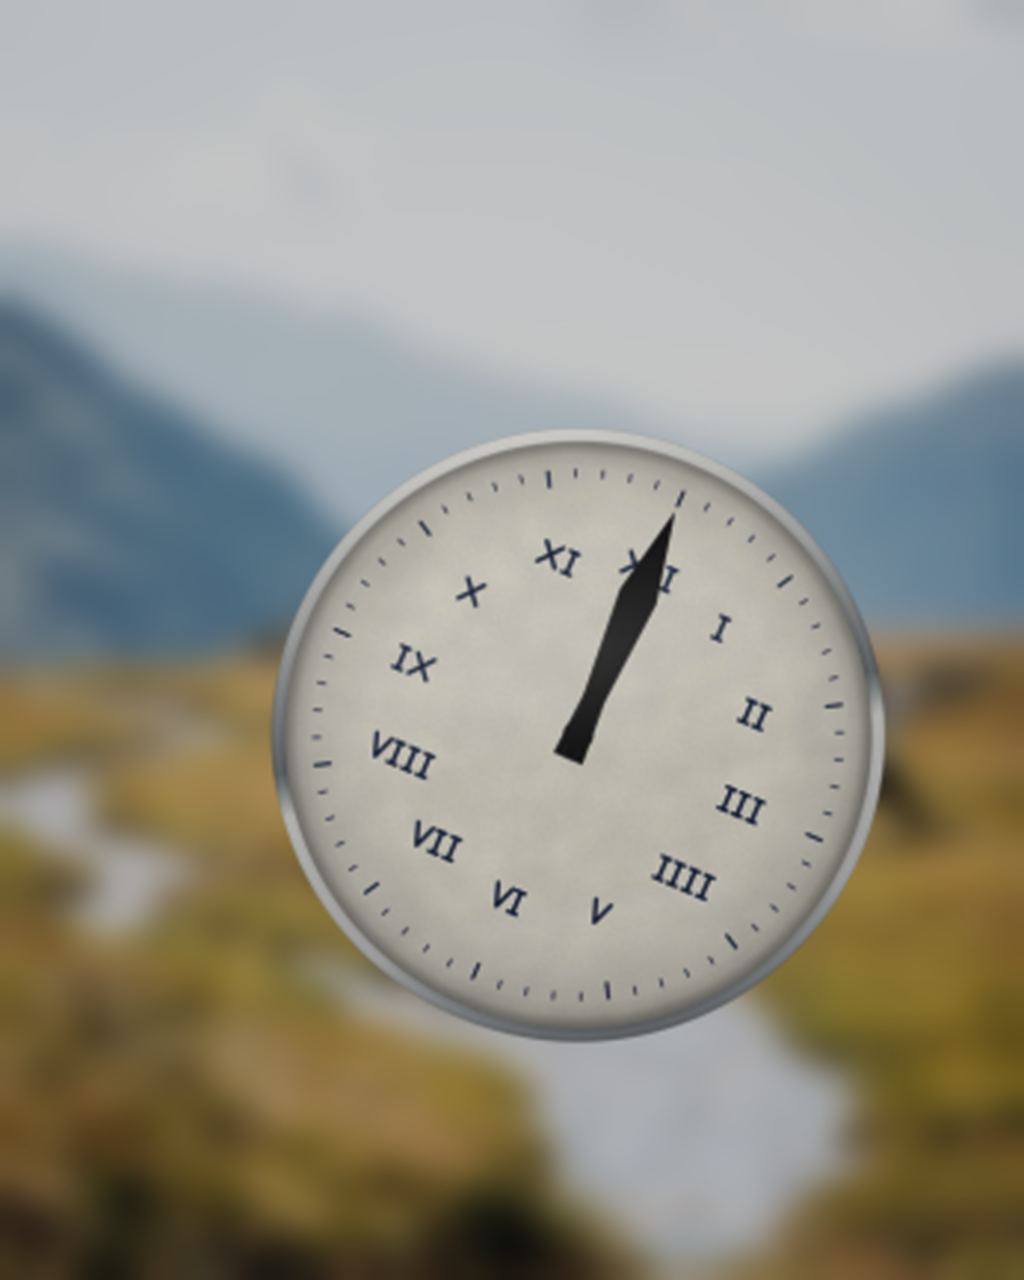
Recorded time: 12:00
